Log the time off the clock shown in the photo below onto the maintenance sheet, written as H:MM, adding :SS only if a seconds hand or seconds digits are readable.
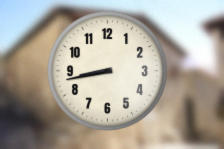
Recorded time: 8:43
